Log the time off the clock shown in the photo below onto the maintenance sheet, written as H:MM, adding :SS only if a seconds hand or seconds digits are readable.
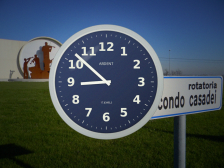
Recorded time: 8:52
